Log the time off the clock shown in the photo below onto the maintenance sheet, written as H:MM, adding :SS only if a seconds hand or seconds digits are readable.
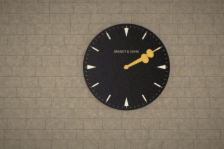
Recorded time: 2:10
